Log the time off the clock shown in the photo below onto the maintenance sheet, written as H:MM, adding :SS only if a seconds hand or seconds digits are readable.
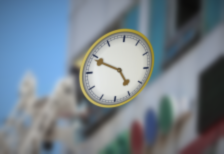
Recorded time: 4:49
